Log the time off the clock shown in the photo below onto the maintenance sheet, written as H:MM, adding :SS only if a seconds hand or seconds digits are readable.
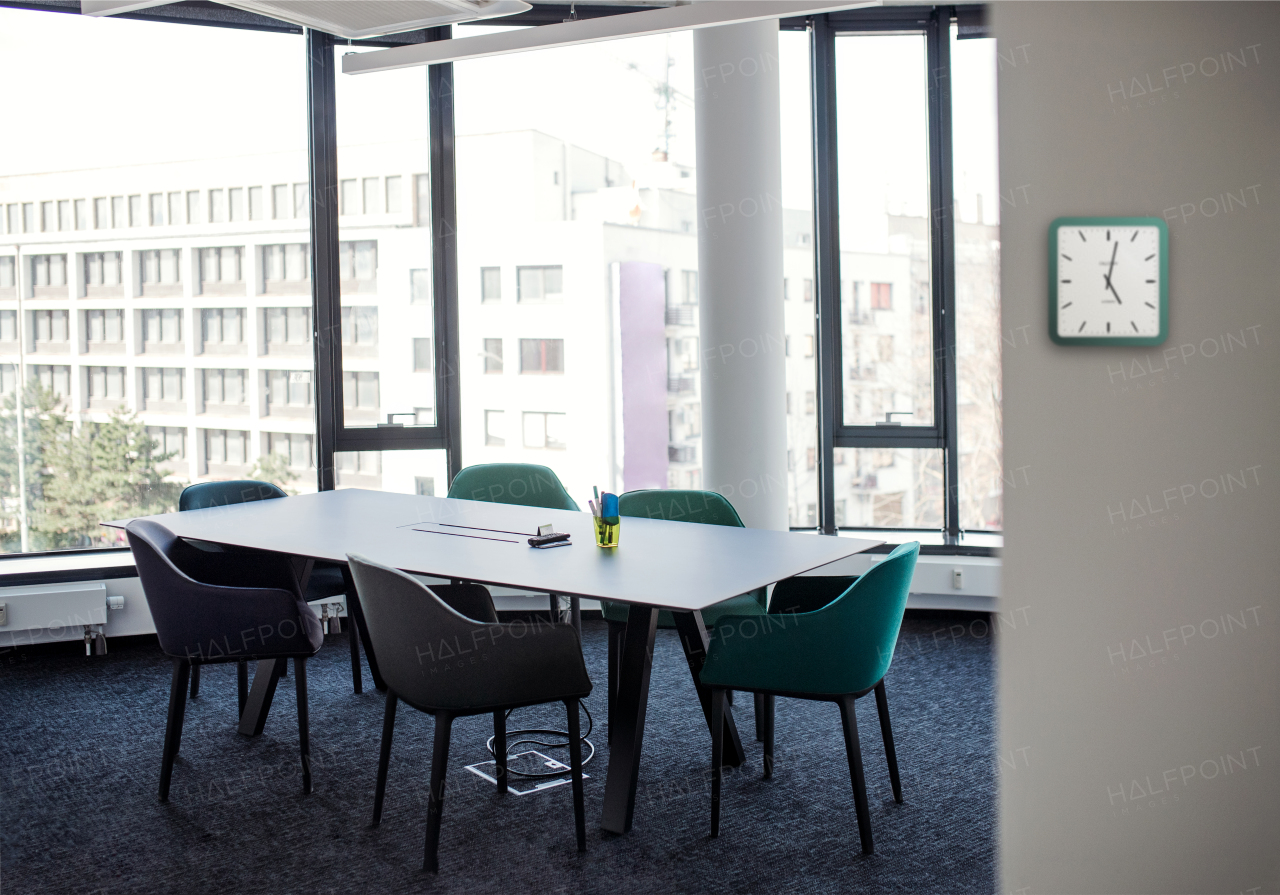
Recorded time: 5:02
